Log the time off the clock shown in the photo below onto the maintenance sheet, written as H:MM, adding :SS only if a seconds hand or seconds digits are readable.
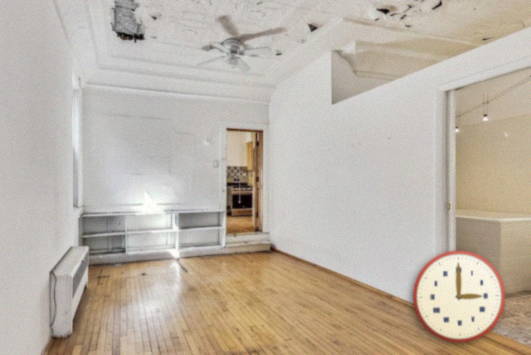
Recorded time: 3:00
